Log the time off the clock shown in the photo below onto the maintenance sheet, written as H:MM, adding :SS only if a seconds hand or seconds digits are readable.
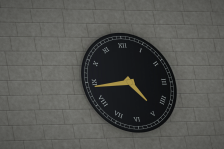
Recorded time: 4:44
